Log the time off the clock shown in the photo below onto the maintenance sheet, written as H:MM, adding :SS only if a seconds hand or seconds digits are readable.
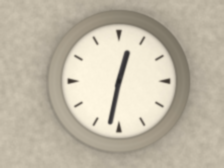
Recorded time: 12:32
